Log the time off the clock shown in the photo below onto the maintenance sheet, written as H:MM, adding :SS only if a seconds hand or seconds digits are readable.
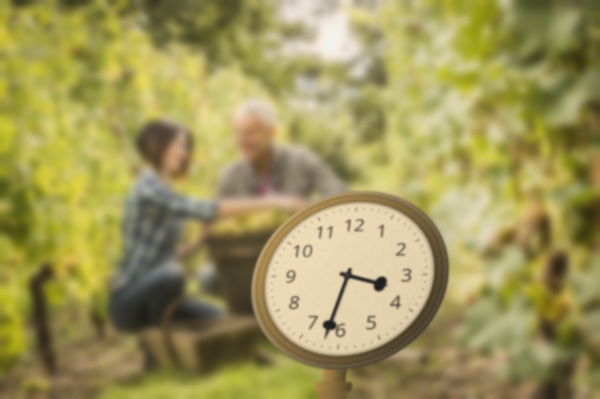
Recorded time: 3:32
